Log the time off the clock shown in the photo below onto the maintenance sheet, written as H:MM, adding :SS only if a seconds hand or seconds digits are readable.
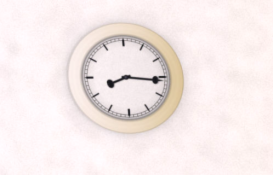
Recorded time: 8:16
